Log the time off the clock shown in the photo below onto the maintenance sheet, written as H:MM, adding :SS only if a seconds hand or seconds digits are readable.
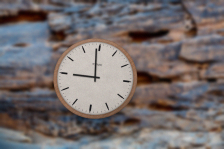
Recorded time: 8:59
